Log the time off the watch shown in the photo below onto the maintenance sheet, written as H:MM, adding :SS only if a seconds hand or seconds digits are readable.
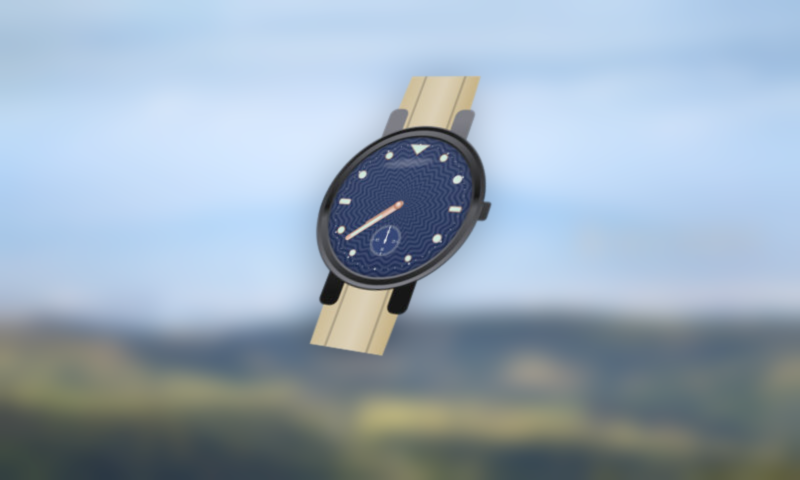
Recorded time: 7:38
